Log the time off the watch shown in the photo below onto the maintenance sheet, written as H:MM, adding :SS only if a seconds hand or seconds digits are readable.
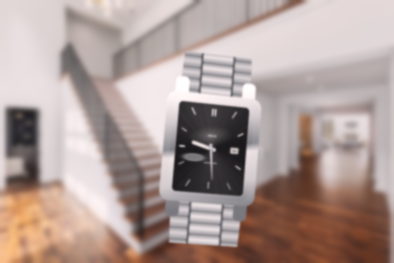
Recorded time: 9:29
